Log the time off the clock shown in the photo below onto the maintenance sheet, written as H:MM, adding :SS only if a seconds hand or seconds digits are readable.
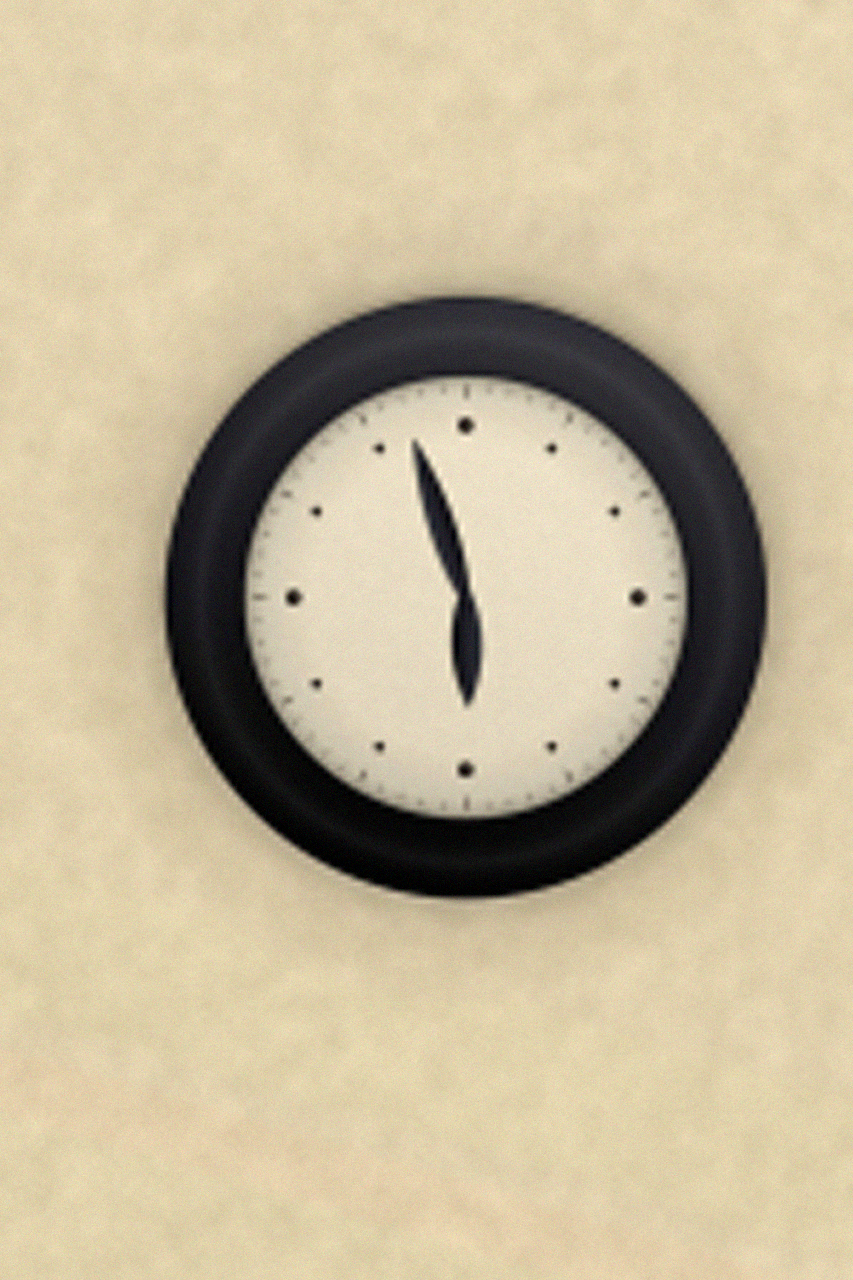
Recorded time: 5:57
